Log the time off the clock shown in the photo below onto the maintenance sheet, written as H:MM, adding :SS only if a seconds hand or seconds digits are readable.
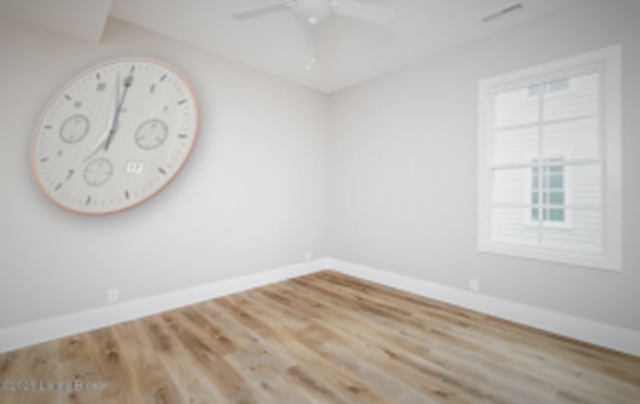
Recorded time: 6:58
